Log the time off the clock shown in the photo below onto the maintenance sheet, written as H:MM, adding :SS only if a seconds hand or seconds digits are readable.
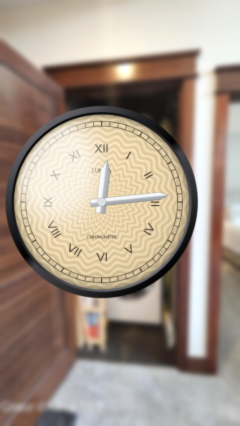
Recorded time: 12:14
